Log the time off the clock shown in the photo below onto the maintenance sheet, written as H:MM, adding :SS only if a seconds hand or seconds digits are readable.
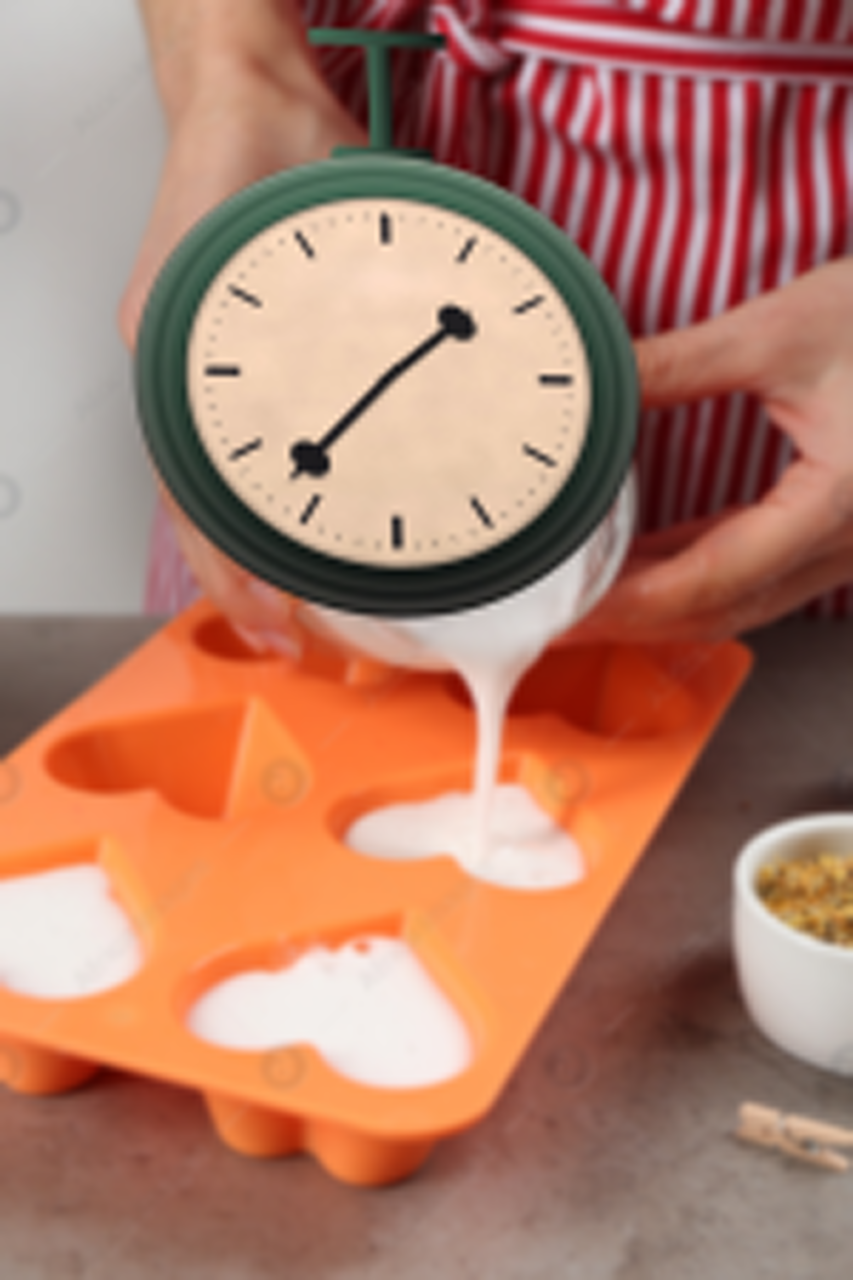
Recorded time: 1:37
